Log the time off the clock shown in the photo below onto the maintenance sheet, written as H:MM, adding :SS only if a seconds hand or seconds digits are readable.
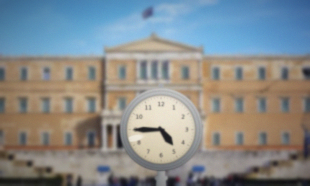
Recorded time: 4:45
